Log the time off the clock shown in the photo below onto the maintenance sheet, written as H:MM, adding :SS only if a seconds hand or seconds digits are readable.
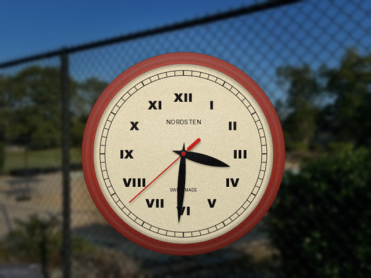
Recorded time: 3:30:38
